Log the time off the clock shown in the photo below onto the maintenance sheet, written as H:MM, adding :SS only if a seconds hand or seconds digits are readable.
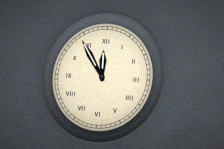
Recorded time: 11:54
